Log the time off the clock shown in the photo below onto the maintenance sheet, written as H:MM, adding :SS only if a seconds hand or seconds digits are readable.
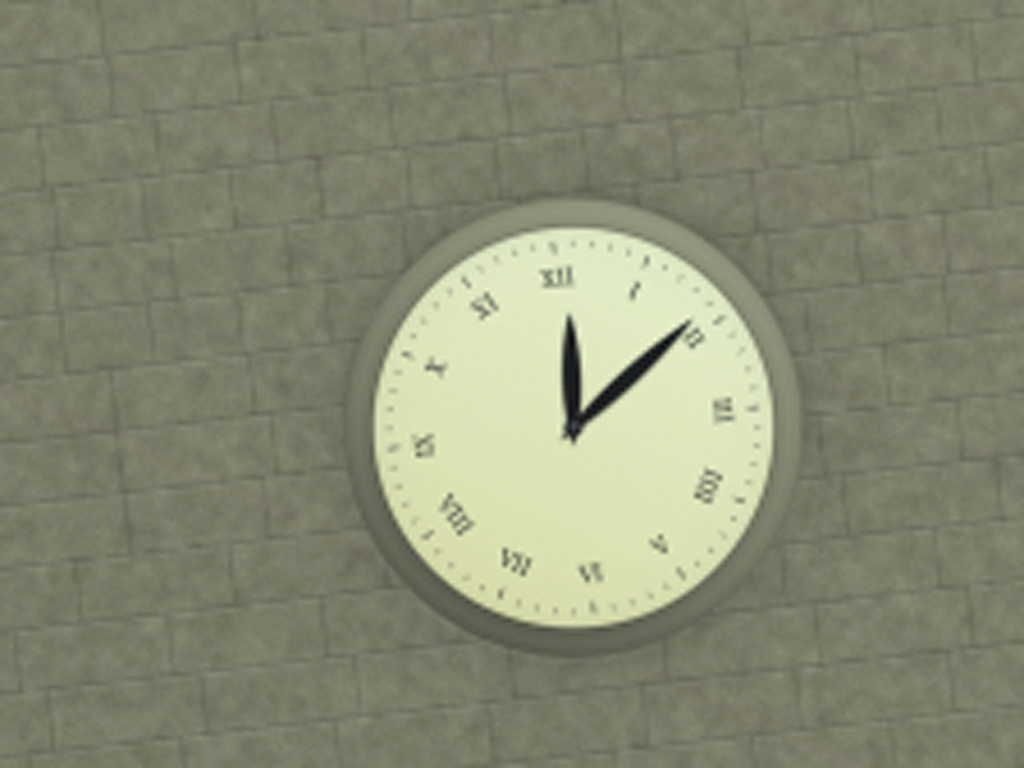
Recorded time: 12:09
